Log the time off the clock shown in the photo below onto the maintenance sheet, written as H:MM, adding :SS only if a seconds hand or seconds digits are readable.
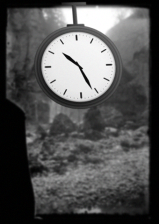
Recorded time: 10:26
